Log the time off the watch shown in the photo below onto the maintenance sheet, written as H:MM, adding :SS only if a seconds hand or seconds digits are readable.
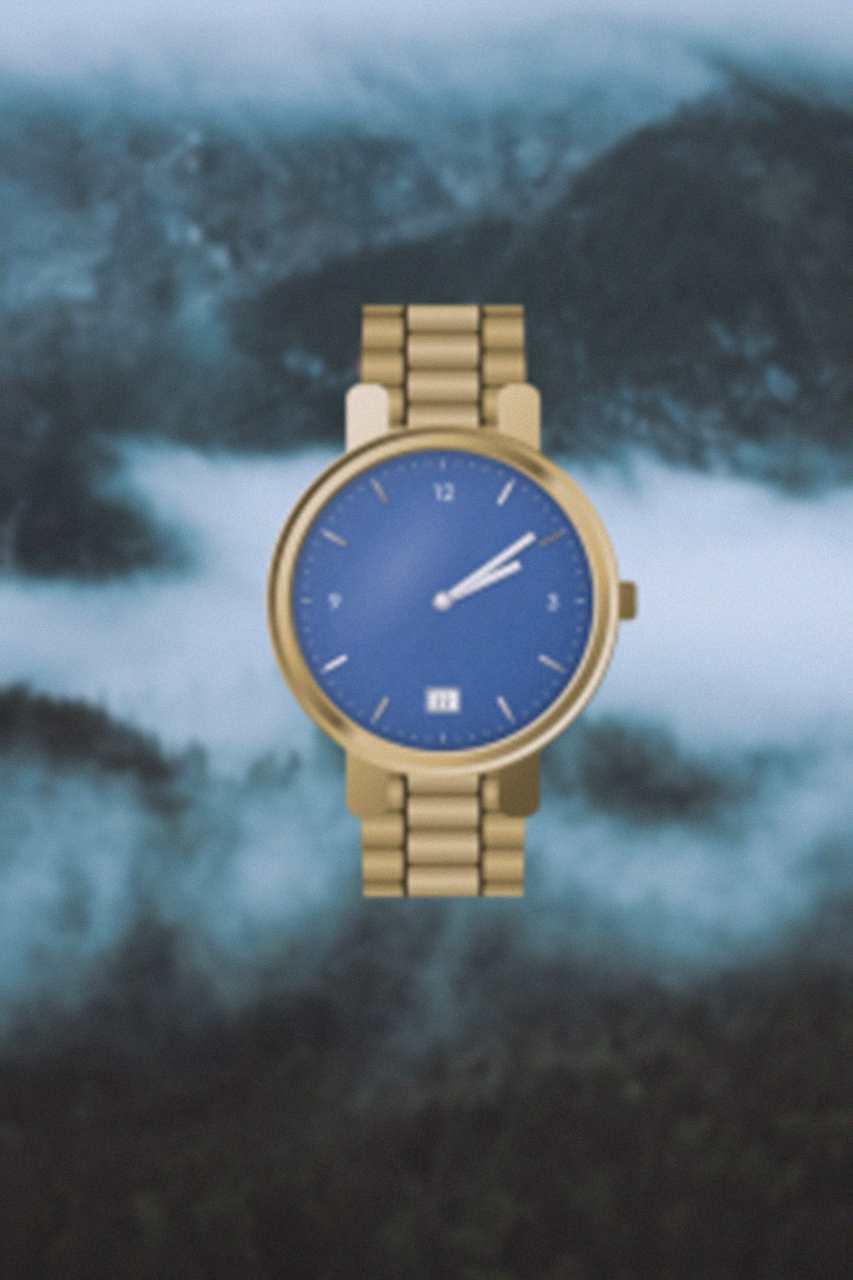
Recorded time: 2:09
